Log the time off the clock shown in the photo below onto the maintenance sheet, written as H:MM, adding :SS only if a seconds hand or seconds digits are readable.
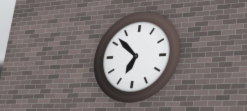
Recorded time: 6:52
